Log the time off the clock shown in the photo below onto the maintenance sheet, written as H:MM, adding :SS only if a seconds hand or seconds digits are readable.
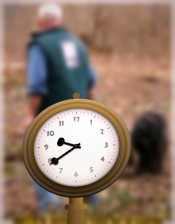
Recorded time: 9:39
